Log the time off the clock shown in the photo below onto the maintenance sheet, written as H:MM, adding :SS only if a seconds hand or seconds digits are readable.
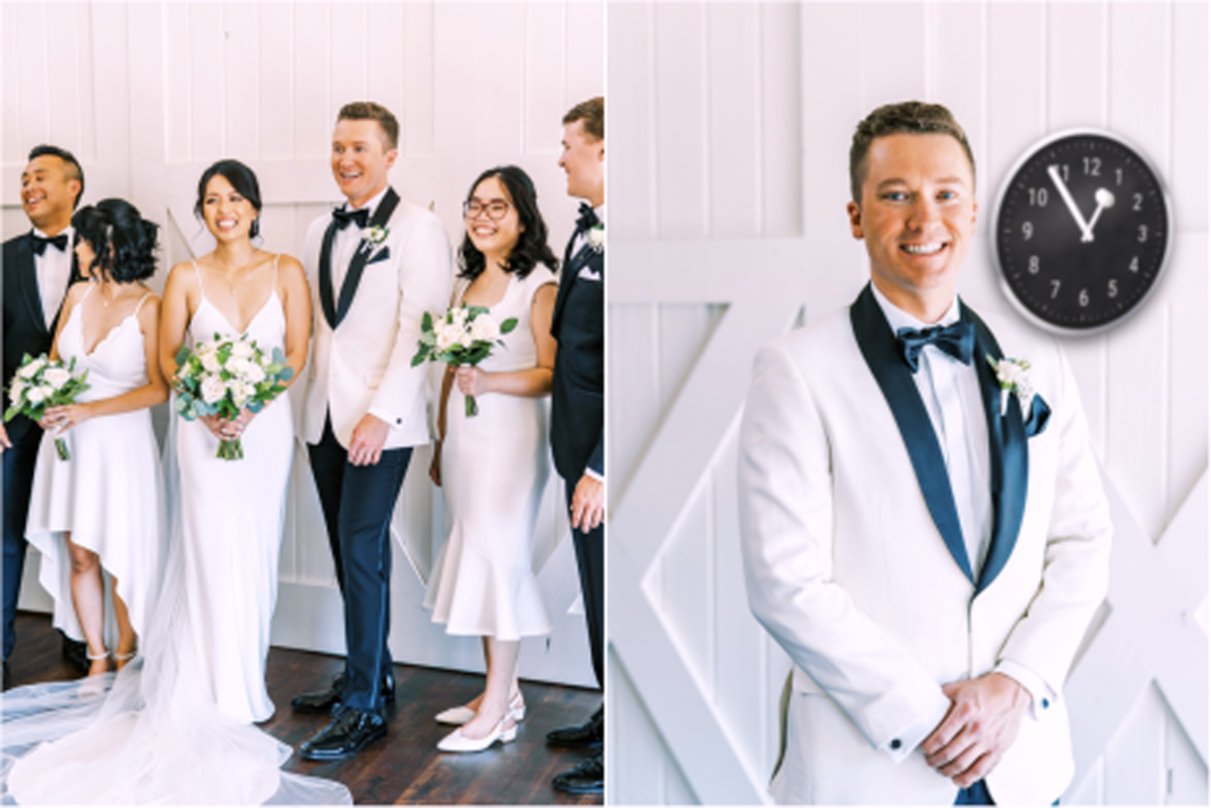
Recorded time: 12:54
